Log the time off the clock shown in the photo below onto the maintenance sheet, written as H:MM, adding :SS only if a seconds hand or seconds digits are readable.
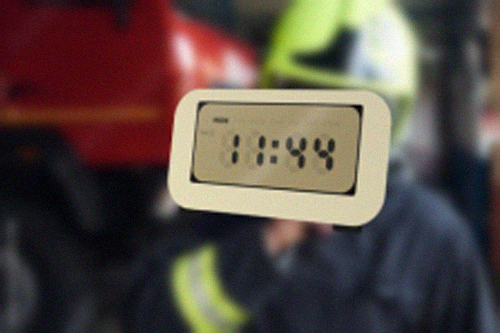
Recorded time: 11:44
